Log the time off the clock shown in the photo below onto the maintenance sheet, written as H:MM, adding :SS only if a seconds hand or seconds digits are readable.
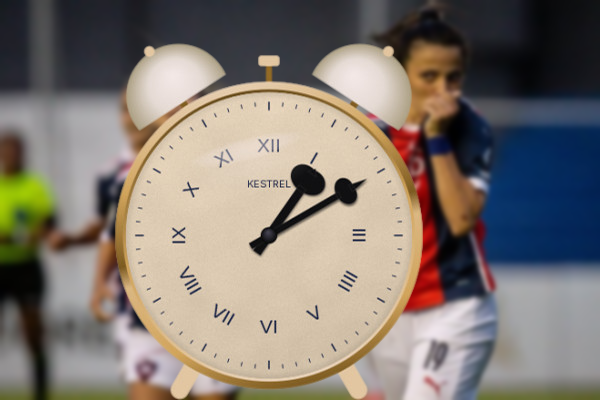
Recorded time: 1:10
